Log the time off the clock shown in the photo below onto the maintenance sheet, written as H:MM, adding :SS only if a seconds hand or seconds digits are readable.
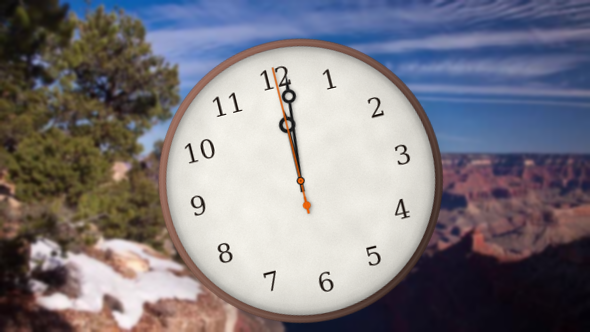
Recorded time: 12:01:00
